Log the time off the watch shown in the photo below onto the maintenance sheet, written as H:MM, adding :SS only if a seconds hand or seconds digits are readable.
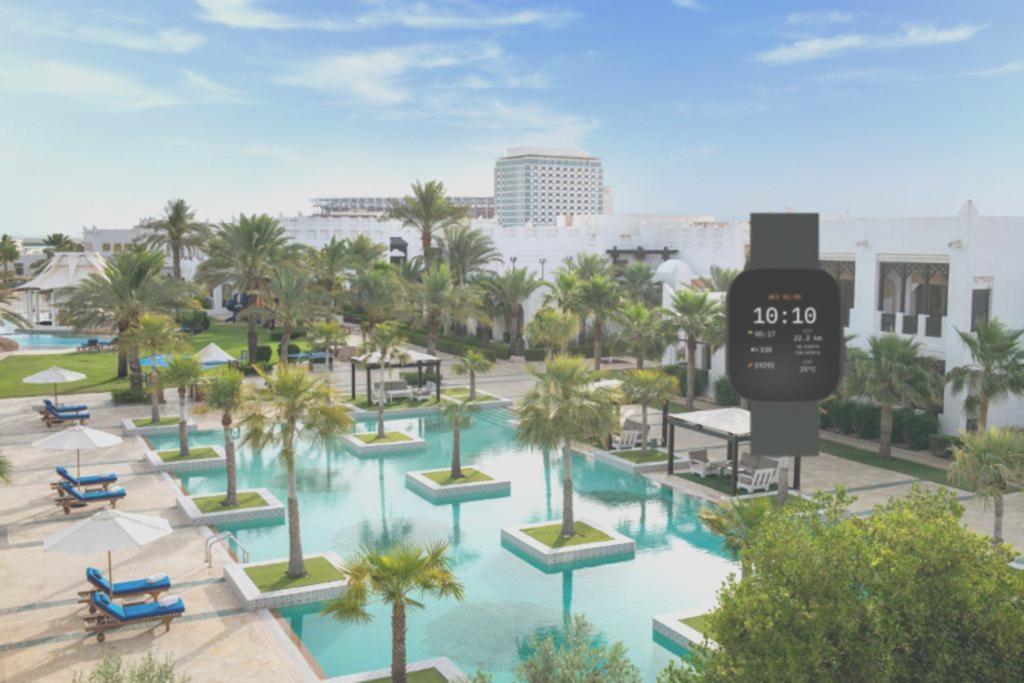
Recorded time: 10:10
